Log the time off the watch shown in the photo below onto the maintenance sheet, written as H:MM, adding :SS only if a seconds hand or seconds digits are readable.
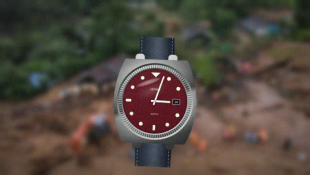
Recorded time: 3:03
